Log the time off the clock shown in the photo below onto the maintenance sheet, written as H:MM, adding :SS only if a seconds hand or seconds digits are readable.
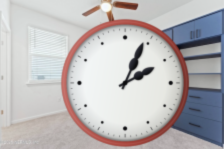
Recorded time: 2:04
